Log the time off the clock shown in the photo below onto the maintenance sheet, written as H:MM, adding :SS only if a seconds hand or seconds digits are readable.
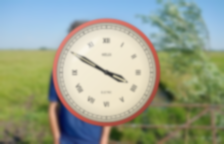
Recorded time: 3:50
